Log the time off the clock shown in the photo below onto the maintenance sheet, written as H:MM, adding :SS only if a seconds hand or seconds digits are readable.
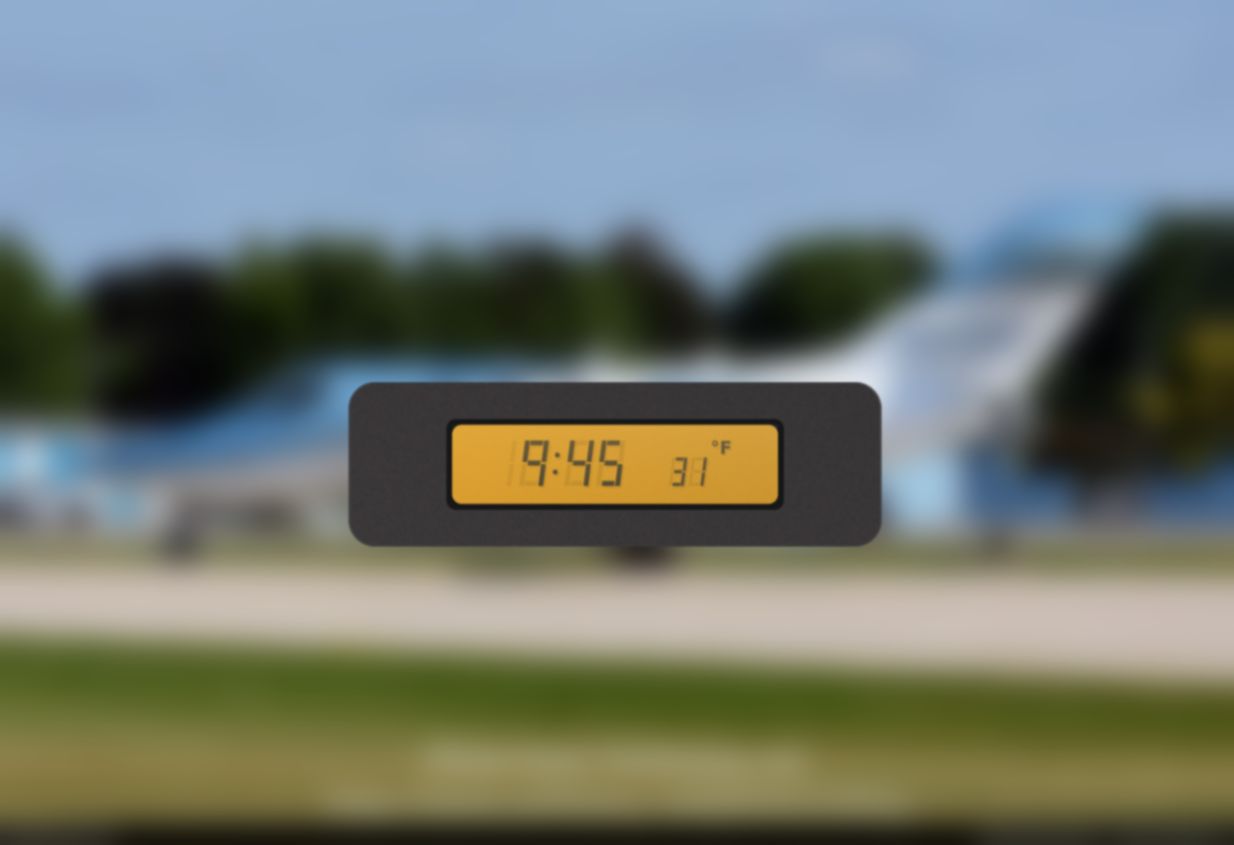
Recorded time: 9:45
